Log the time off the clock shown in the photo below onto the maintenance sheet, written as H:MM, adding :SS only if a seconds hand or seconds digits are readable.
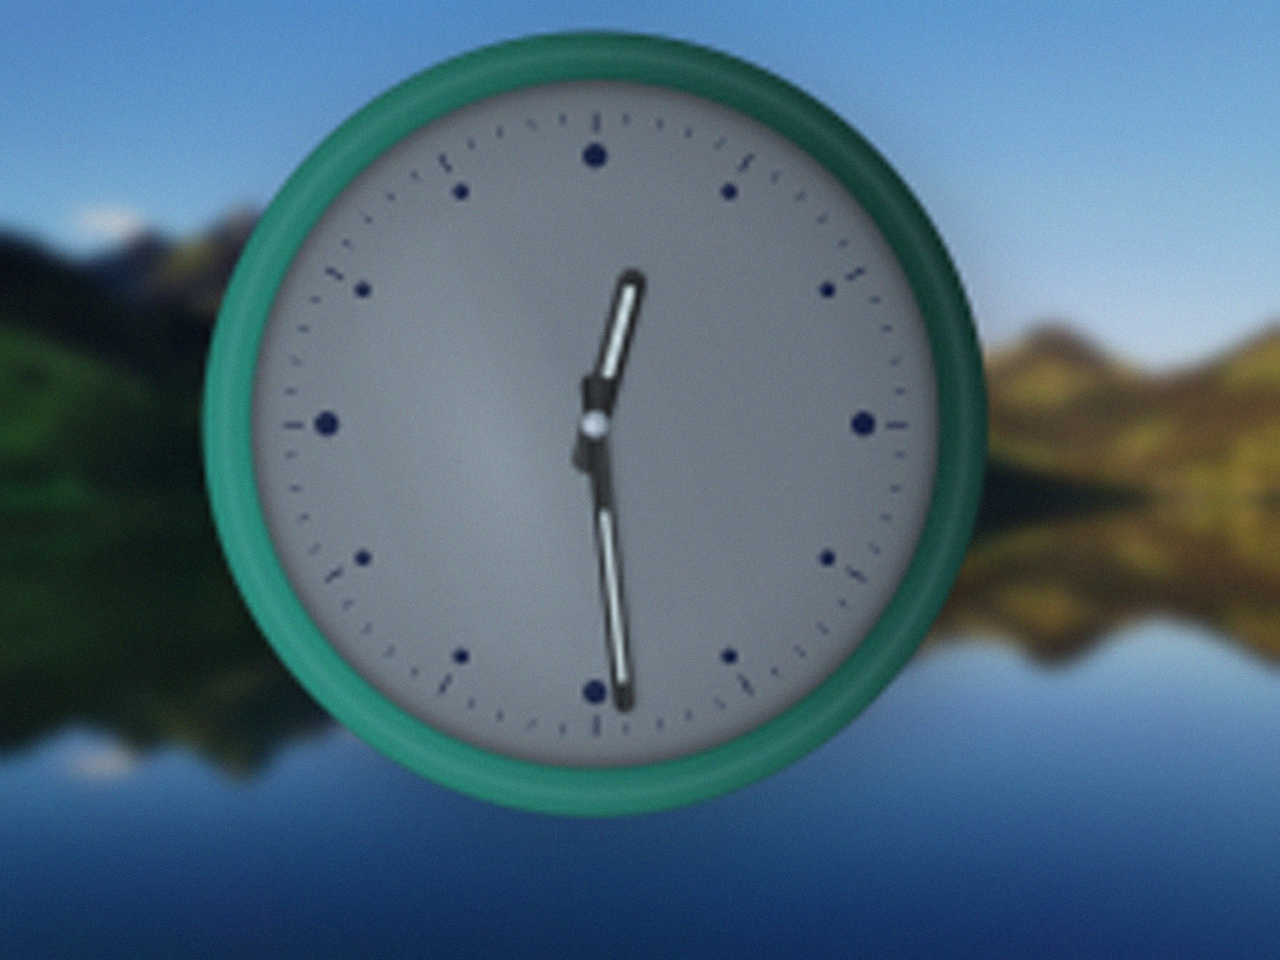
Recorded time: 12:29
